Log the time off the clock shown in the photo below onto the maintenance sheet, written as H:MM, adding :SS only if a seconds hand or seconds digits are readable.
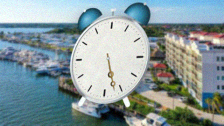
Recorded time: 5:27
